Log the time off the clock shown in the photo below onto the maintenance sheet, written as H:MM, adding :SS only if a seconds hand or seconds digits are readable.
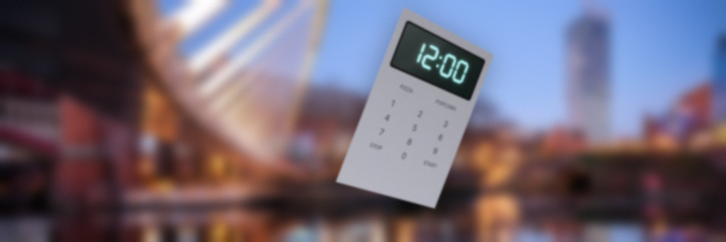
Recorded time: 12:00
